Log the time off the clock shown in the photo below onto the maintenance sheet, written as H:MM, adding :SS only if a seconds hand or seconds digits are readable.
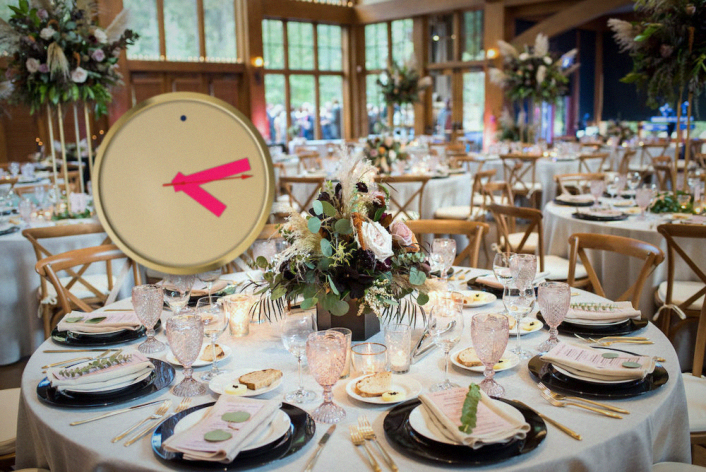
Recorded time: 4:12:14
